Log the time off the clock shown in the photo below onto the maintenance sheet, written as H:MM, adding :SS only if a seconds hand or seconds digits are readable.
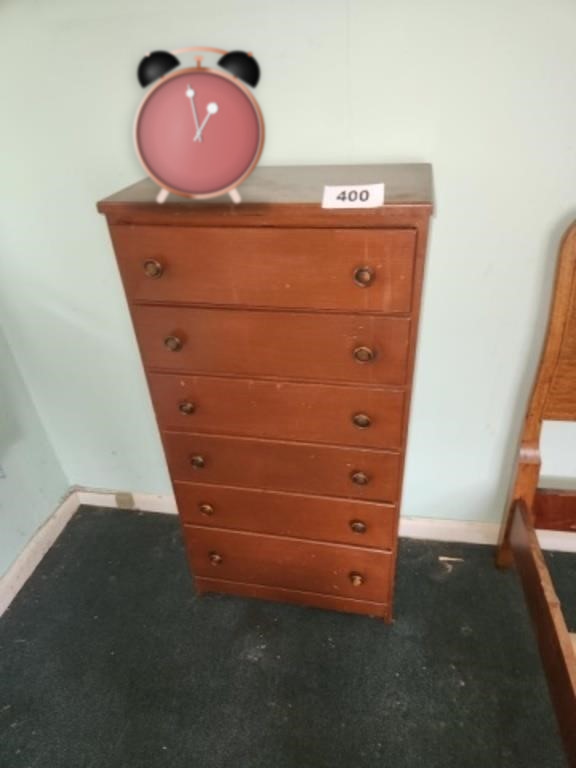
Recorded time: 12:58
